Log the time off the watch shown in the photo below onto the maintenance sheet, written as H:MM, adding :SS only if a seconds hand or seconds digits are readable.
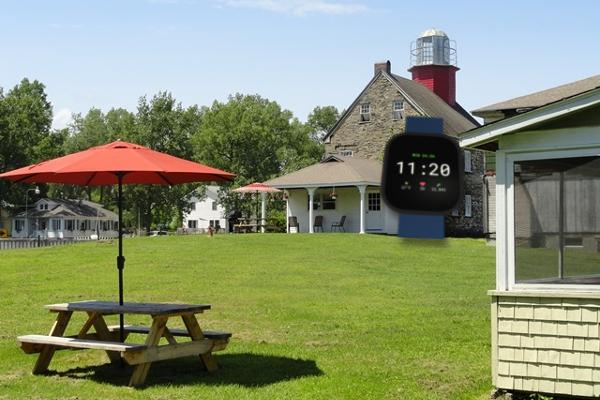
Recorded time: 11:20
